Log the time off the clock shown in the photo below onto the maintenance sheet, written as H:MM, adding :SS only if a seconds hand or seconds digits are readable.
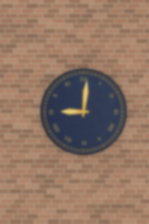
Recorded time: 9:01
